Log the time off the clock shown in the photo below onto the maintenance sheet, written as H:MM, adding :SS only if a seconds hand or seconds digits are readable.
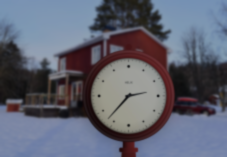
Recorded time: 2:37
